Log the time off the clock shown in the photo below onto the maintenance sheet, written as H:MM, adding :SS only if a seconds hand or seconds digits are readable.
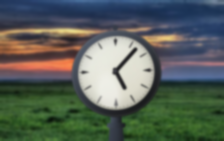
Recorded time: 5:07
